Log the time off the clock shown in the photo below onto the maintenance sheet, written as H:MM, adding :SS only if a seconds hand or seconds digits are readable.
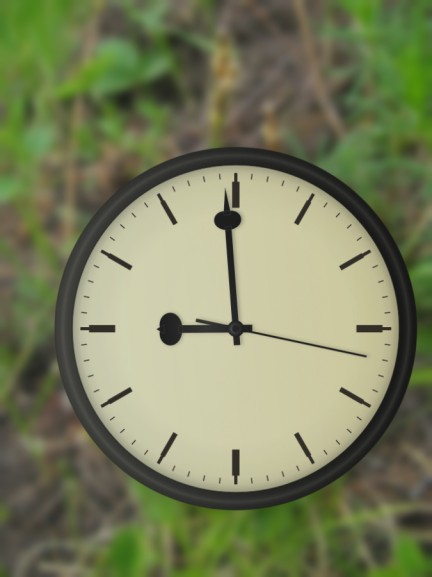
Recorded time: 8:59:17
